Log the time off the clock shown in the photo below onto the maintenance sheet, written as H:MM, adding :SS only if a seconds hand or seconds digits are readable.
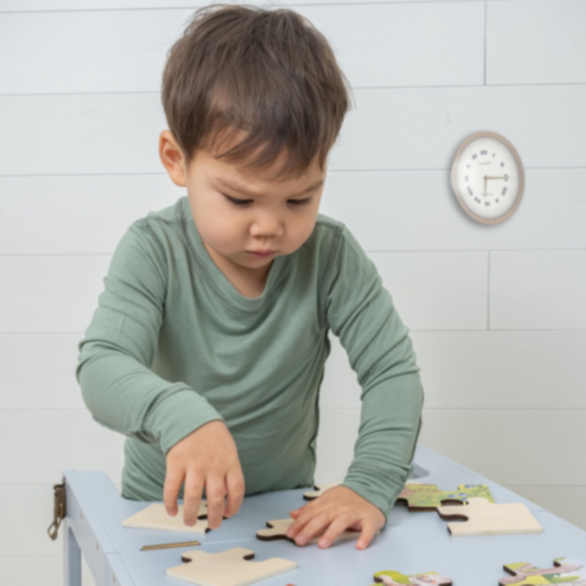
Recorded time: 6:15
